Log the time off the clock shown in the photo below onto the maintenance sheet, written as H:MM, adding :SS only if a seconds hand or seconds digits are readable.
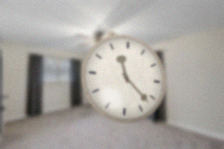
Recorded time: 11:22
